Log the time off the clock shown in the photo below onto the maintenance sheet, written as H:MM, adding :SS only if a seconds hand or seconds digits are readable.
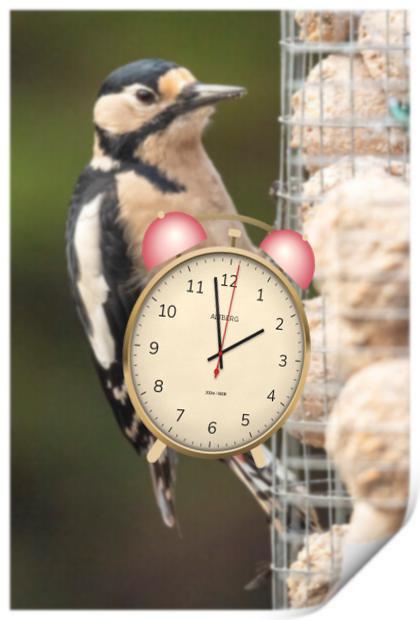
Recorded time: 1:58:01
